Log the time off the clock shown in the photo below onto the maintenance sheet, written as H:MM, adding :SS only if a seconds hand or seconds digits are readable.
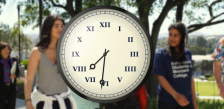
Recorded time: 7:31
